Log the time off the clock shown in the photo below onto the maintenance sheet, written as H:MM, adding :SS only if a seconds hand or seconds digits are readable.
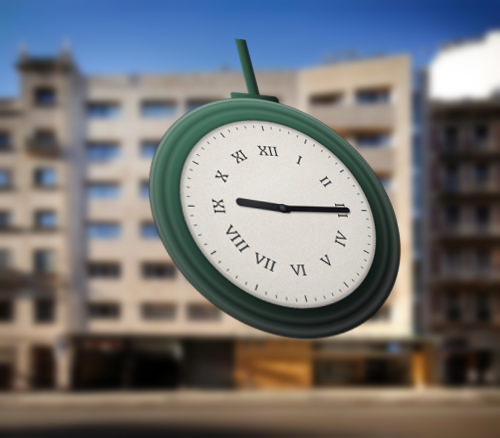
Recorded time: 9:15
